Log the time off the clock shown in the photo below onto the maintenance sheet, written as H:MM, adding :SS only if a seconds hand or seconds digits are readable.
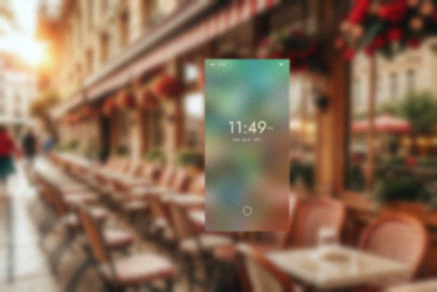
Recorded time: 11:49
